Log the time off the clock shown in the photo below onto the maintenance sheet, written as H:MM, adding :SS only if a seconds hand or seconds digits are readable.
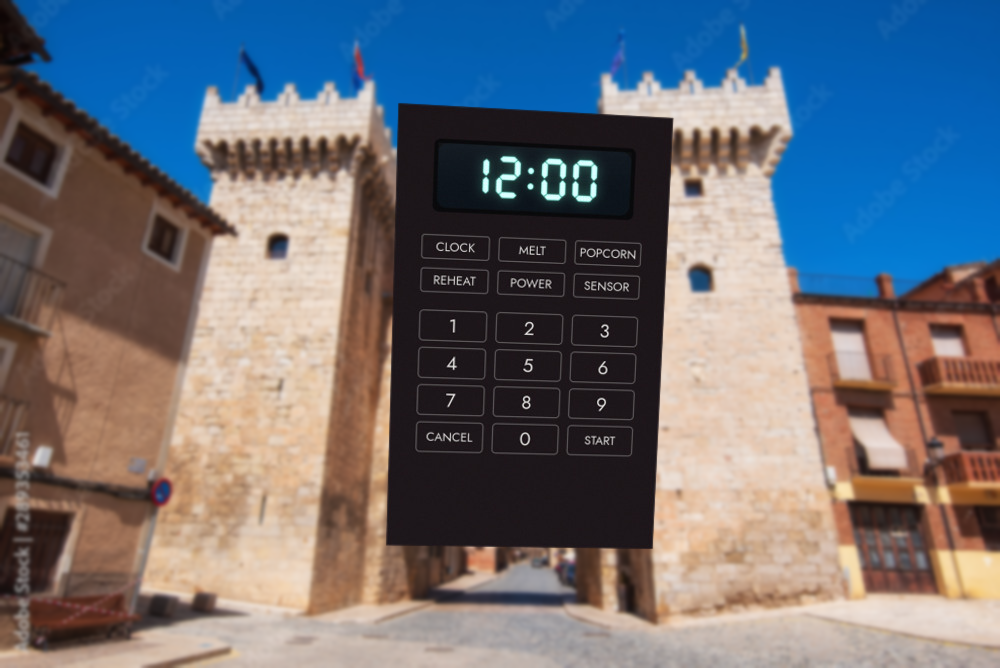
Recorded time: 12:00
